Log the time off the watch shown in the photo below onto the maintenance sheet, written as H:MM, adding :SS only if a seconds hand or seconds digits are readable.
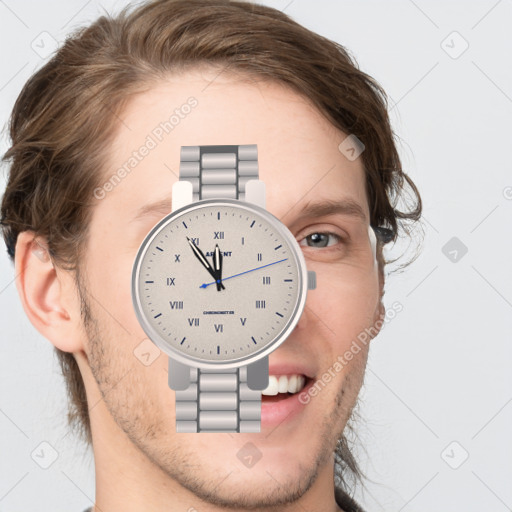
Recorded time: 11:54:12
